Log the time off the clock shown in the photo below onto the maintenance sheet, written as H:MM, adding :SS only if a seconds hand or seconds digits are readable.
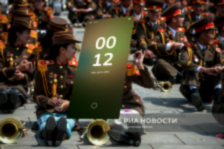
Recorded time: 0:12
